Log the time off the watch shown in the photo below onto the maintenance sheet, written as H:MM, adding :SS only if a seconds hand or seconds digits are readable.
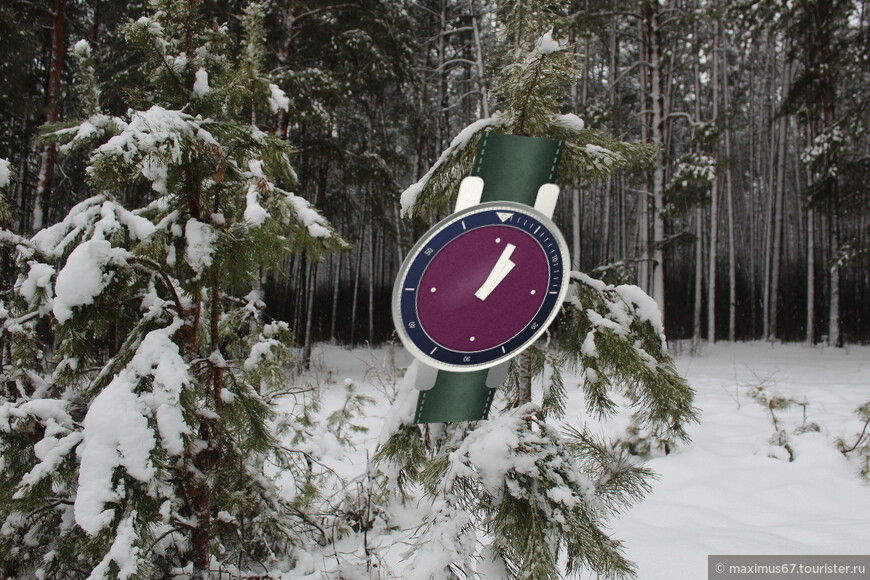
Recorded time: 1:03
